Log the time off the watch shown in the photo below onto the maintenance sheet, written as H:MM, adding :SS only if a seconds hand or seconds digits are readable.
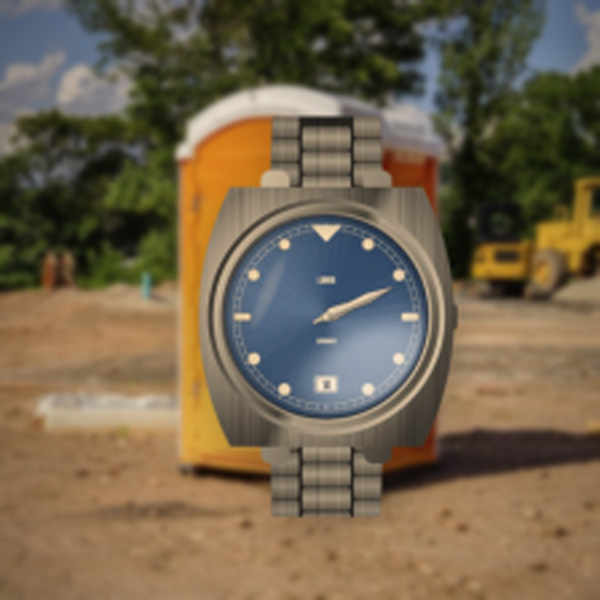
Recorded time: 2:11
